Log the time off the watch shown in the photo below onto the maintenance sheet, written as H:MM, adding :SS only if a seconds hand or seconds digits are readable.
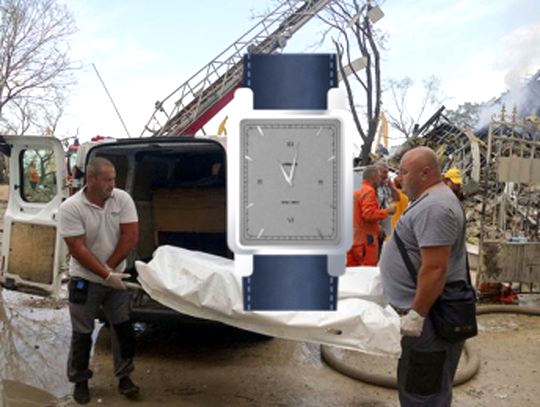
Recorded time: 11:02
